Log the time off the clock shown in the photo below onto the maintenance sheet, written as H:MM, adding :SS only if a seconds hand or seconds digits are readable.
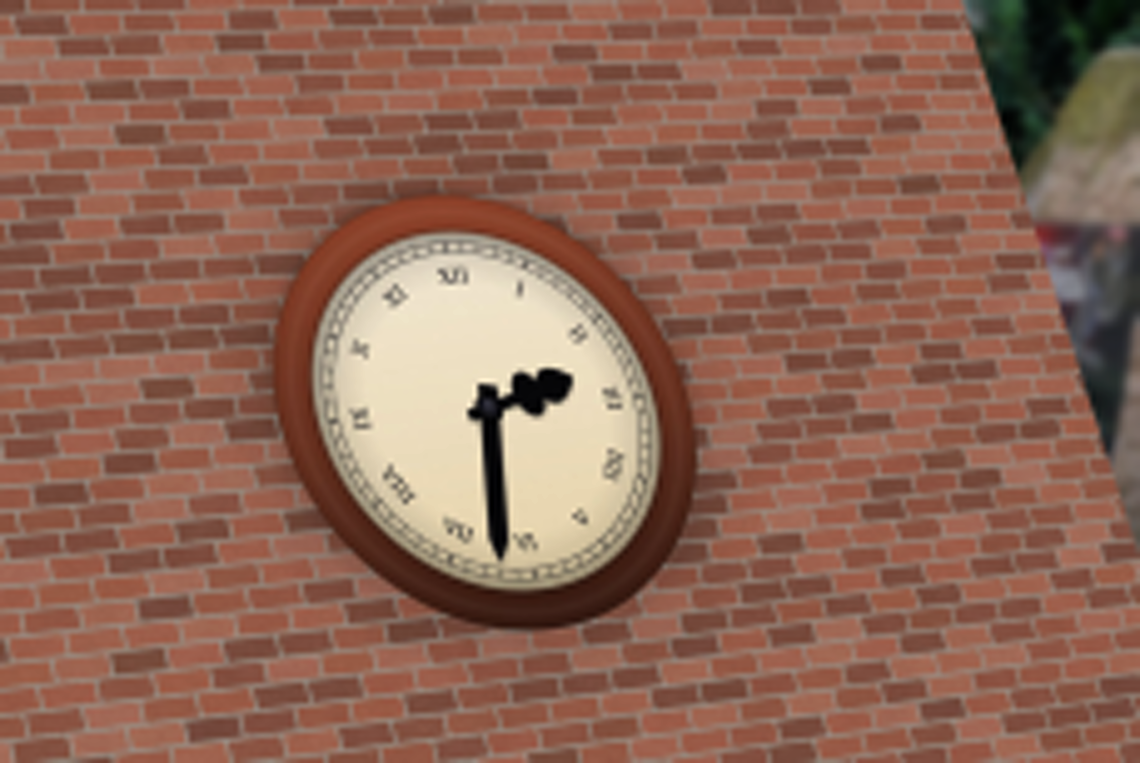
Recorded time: 2:32
